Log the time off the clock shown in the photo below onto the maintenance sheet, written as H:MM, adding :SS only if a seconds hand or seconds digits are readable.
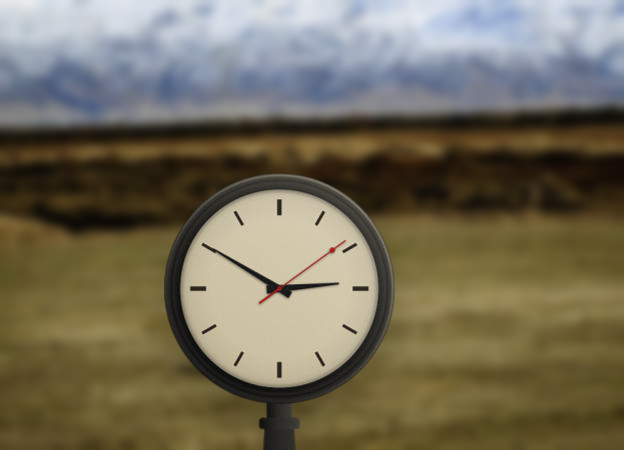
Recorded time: 2:50:09
